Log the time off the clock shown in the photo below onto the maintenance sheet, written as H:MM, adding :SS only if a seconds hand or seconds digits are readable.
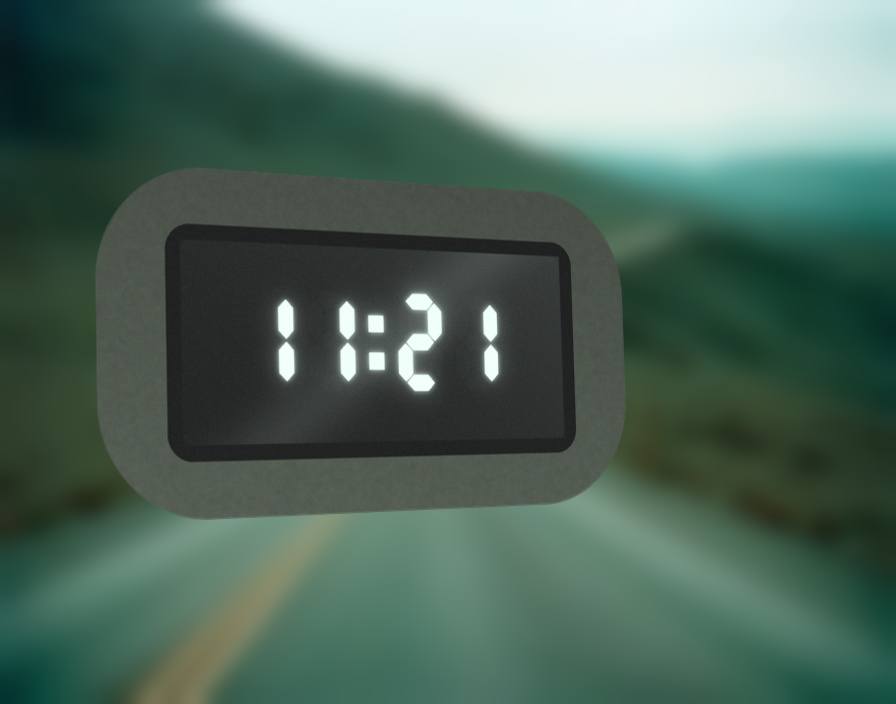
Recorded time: 11:21
